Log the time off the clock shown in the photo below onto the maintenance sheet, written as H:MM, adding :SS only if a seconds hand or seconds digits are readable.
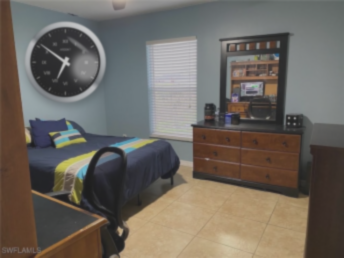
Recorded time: 6:51
